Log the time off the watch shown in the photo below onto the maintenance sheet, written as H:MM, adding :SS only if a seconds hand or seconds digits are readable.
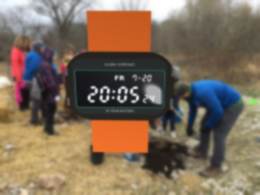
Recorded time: 20:05
